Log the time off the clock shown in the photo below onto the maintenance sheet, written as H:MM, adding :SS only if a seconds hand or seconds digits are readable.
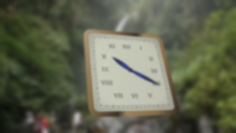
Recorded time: 10:20
